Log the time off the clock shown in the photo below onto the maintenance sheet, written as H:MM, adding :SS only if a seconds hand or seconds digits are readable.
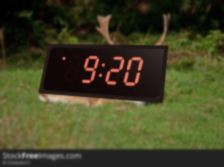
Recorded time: 9:20
